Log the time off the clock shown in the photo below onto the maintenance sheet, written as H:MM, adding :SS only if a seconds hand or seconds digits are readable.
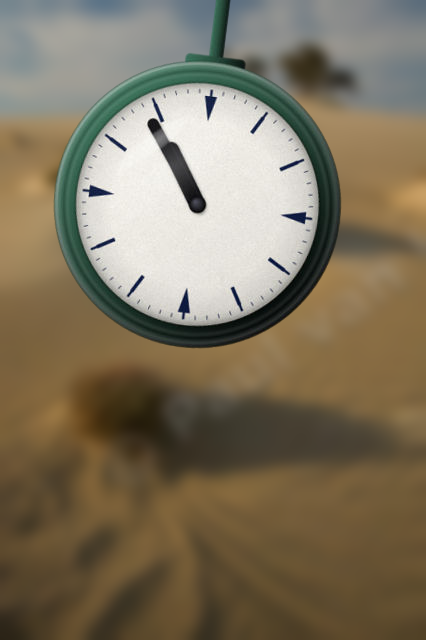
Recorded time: 10:54
